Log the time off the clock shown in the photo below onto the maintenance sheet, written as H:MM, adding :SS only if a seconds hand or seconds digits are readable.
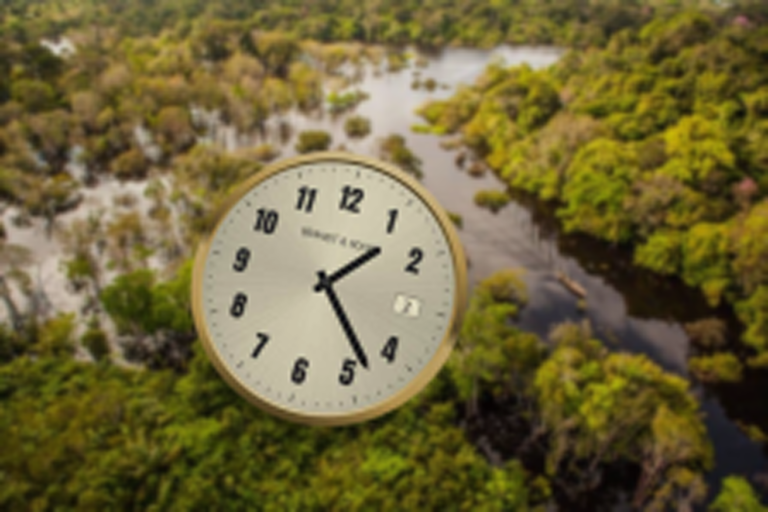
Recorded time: 1:23
